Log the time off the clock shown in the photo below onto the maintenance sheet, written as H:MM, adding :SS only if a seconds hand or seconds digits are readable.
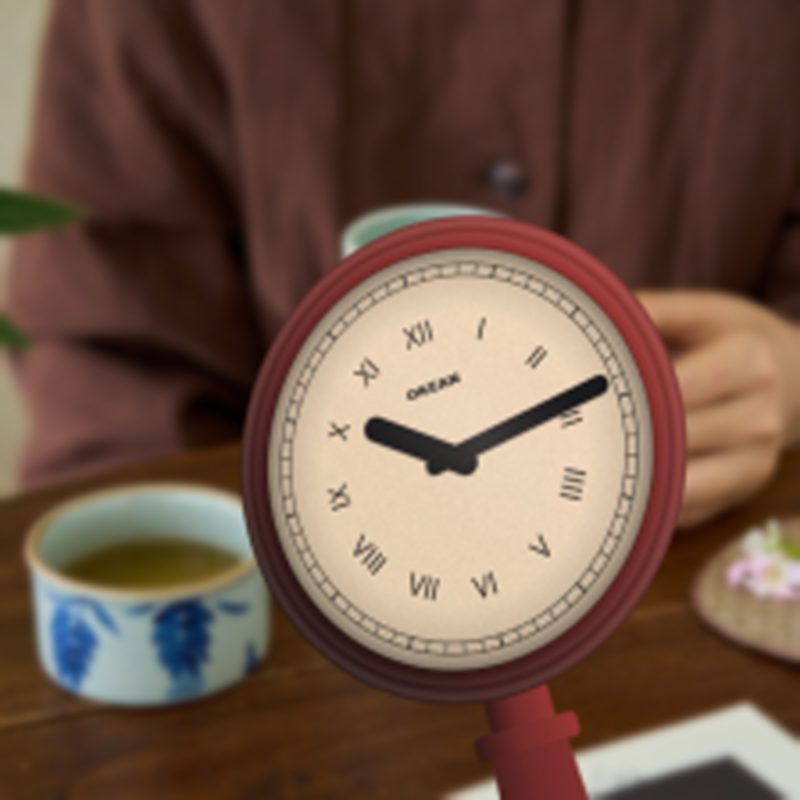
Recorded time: 10:14
